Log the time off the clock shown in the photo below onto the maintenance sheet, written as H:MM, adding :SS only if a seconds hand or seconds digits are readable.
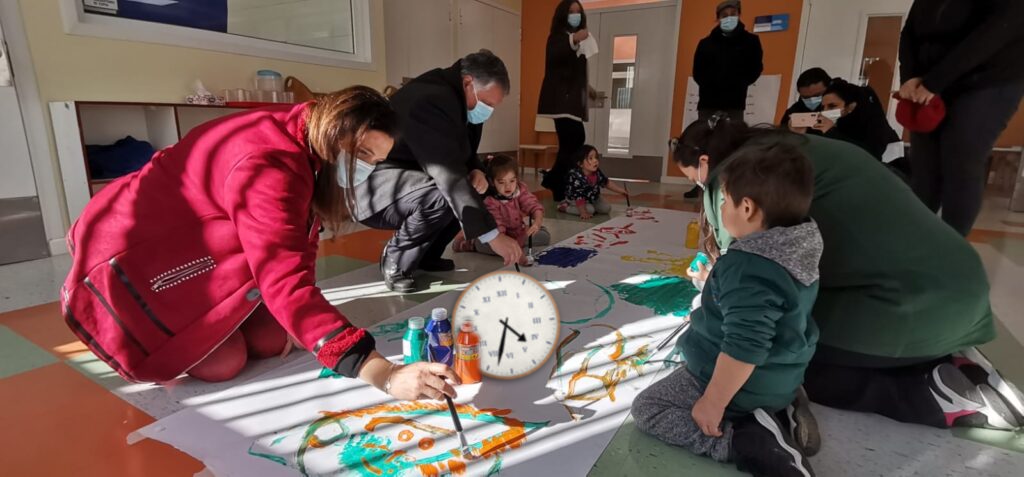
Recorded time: 4:33
